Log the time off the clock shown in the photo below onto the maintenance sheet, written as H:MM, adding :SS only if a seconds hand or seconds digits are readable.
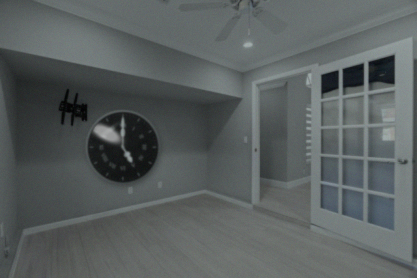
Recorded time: 5:00
